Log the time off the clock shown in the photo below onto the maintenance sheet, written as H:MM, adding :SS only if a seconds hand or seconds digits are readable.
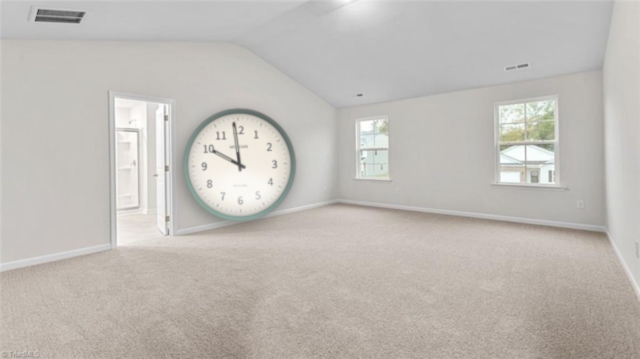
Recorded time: 9:59
